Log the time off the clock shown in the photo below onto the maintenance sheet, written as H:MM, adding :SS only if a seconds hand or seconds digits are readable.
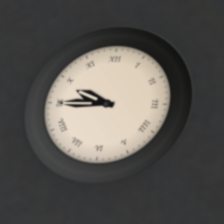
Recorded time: 9:45
